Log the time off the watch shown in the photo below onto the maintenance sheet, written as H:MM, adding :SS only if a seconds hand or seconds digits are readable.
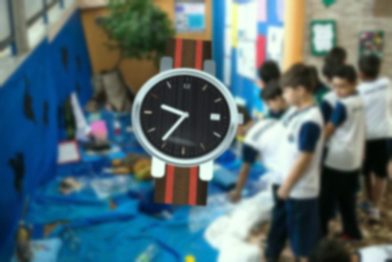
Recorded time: 9:36
